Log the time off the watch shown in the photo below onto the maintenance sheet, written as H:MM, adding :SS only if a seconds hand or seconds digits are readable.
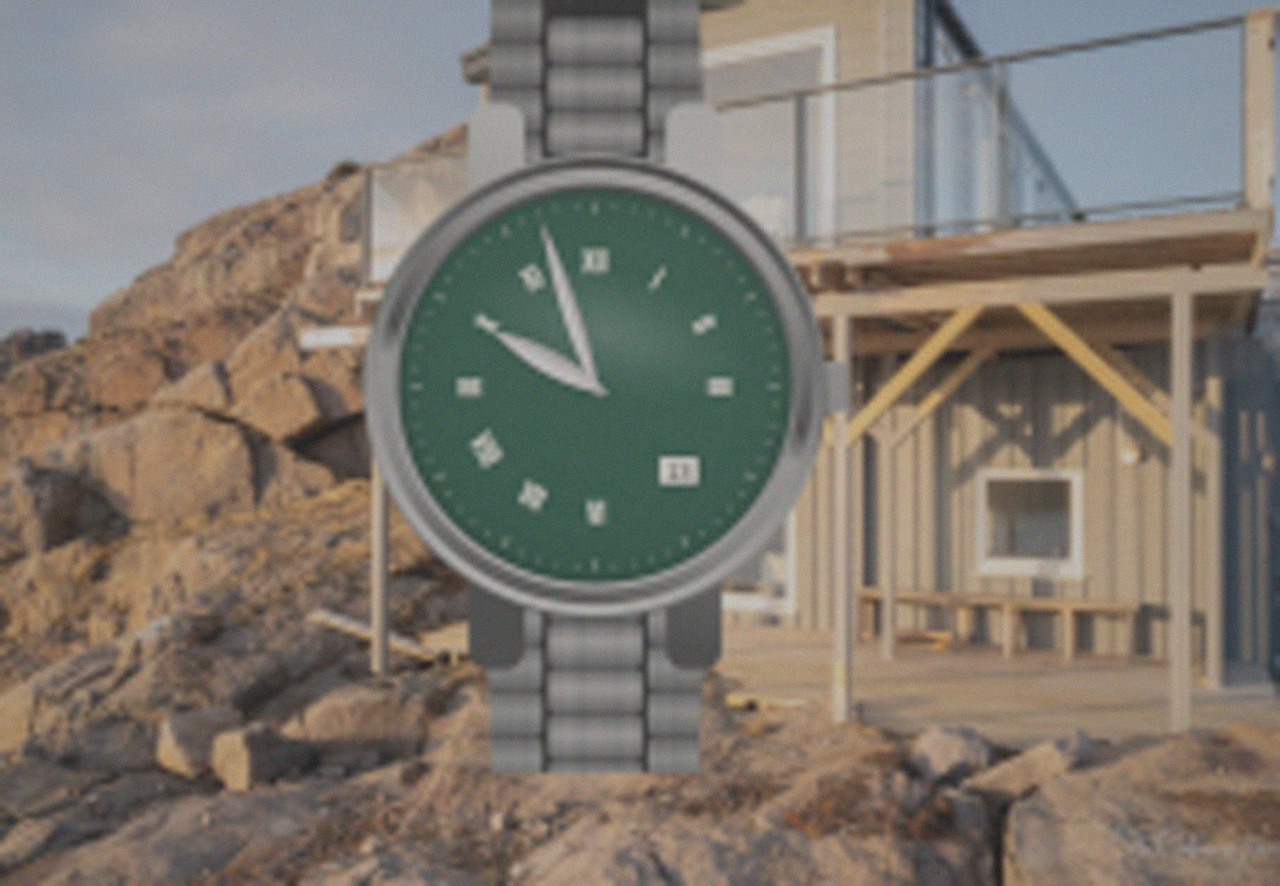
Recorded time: 9:57
